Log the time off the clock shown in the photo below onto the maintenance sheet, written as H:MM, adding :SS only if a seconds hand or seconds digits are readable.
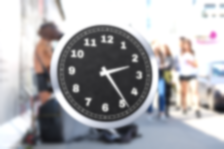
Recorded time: 2:24
